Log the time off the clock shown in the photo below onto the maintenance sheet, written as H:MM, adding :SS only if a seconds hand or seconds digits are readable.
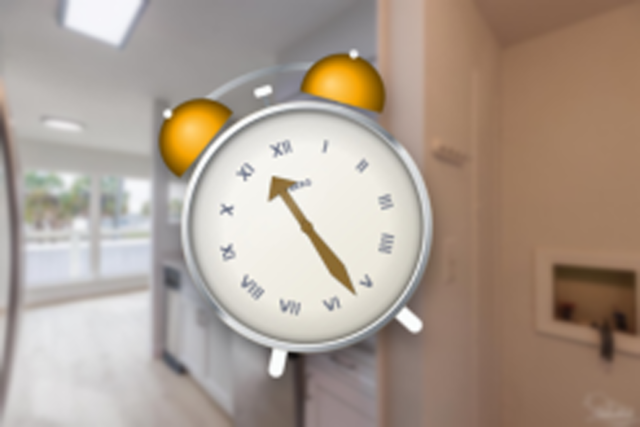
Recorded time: 11:27
